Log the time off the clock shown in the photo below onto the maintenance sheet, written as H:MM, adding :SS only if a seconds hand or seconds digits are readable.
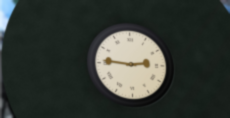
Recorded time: 2:46
